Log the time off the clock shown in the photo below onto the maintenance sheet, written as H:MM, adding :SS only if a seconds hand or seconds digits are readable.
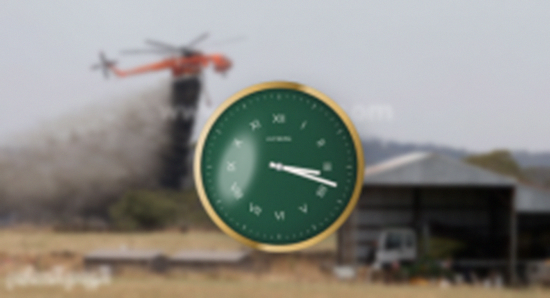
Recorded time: 3:18
